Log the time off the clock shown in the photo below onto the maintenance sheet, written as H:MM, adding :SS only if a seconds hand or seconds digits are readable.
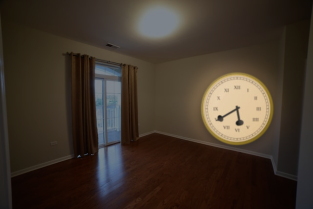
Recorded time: 5:40
